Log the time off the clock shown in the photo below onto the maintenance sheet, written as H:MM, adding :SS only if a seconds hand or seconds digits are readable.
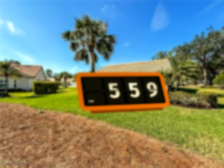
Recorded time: 5:59
